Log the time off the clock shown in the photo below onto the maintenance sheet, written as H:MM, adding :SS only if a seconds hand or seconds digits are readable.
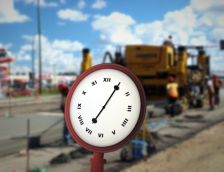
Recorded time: 7:05
